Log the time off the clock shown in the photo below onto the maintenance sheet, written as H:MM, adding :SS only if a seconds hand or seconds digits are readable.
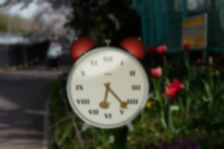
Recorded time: 6:23
